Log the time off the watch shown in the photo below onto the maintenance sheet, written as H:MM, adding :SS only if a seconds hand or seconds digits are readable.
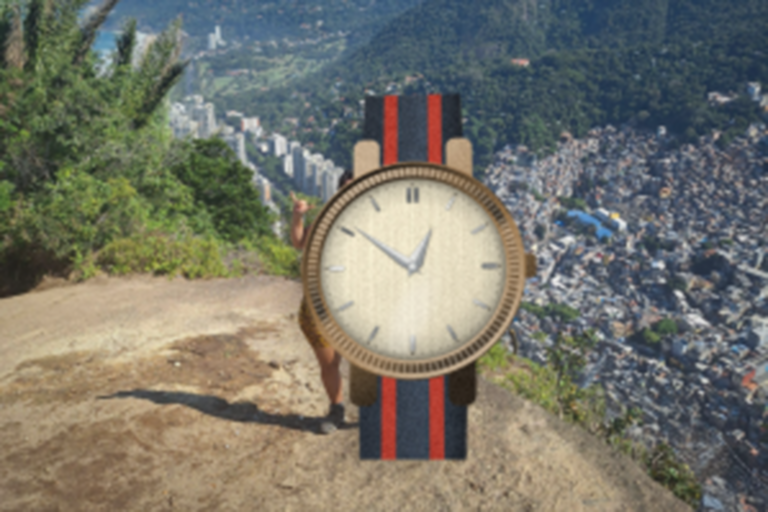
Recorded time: 12:51
